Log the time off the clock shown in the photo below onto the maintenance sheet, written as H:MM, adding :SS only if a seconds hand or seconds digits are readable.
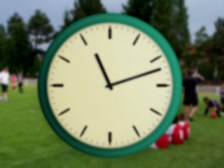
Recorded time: 11:12
